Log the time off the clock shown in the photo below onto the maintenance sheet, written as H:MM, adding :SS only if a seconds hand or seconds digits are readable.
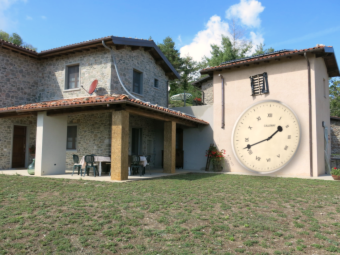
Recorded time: 1:42
